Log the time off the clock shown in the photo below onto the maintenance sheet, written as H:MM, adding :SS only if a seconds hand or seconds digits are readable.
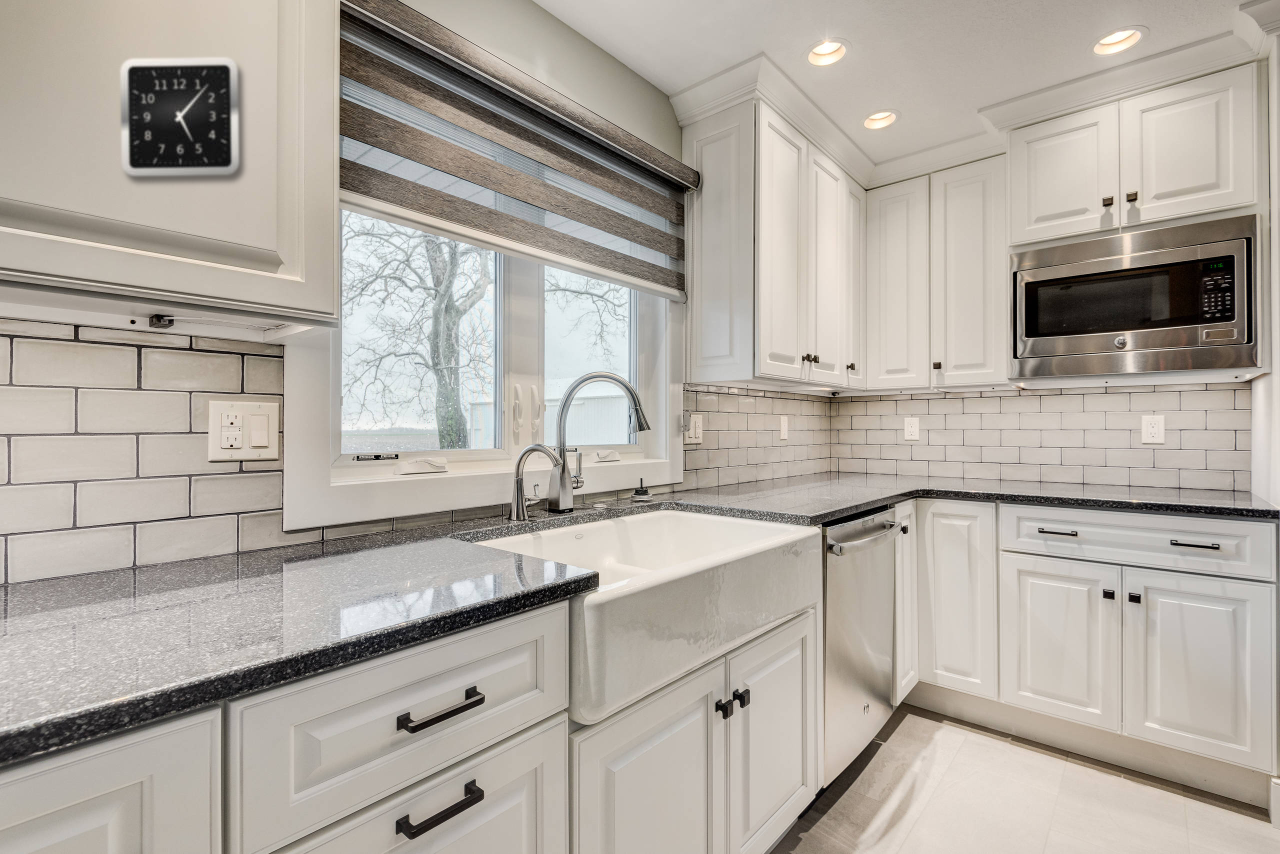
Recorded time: 5:07
